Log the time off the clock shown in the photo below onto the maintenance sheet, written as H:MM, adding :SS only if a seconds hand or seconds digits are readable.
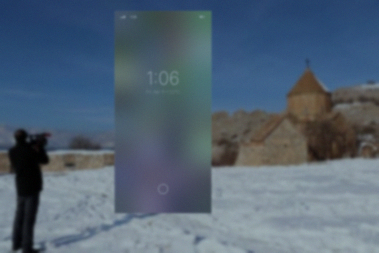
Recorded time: 1:06
